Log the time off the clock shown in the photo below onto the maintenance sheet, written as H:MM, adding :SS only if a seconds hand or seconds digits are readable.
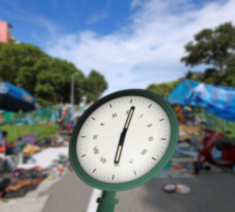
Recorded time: 6:01
